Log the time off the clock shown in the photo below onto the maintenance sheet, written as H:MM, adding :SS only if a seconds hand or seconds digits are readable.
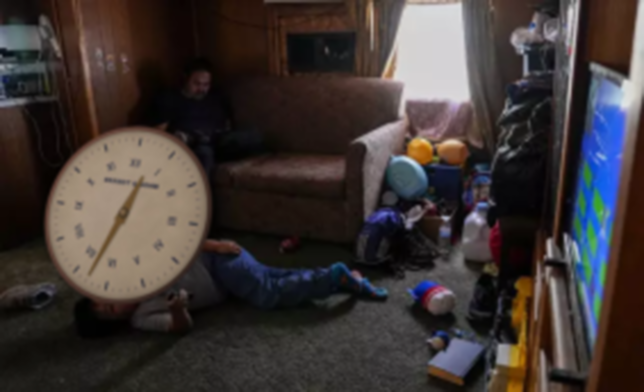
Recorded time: 12:33
